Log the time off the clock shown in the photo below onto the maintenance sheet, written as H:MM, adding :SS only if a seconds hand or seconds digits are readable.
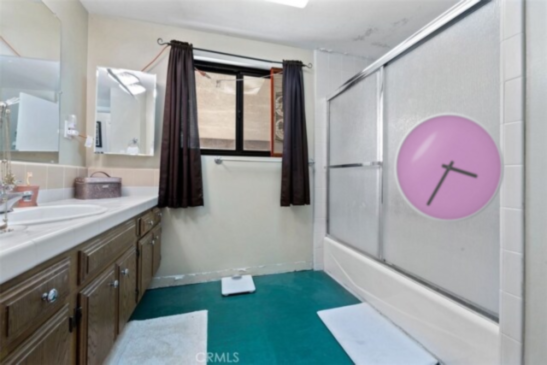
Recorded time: 3:35
